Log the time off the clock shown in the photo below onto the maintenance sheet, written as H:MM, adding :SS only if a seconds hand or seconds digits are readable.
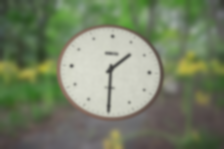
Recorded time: 1:30
